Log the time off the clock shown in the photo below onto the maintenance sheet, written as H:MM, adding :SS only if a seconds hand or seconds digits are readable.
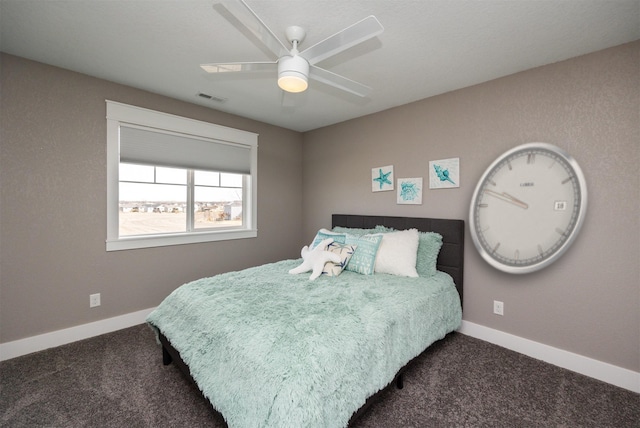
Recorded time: 9:48
